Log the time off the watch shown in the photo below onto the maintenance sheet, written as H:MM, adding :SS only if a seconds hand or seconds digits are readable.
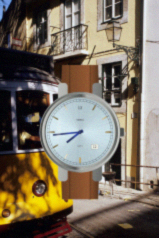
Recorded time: 7:44
